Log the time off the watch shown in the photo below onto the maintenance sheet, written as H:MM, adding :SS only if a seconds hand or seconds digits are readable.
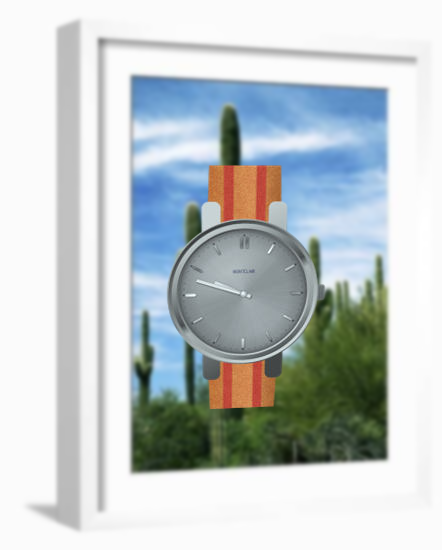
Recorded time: 9:48
